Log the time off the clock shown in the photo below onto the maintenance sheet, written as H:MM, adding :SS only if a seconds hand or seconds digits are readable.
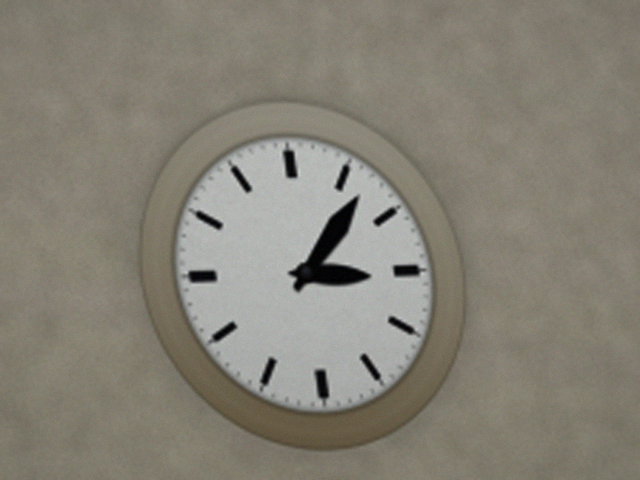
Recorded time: 3:07
